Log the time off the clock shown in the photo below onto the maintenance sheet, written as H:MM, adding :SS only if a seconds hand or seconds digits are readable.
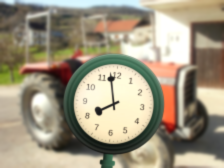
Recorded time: 7:58
